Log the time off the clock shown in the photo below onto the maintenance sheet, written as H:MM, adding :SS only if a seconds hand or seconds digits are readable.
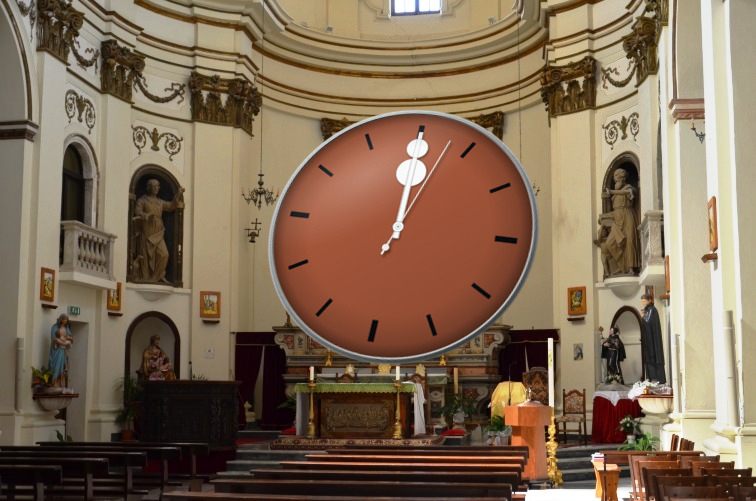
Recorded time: 12:00:03
